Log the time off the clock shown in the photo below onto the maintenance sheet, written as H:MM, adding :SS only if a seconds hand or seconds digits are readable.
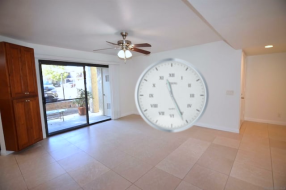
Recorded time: 11:26
